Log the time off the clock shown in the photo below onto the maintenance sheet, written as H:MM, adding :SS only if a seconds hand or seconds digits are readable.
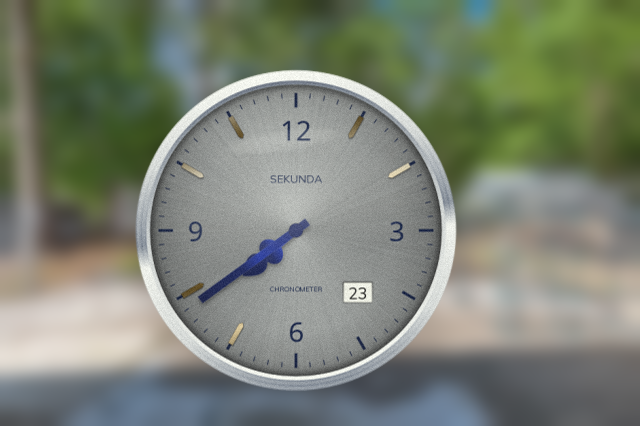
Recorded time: 7:39
